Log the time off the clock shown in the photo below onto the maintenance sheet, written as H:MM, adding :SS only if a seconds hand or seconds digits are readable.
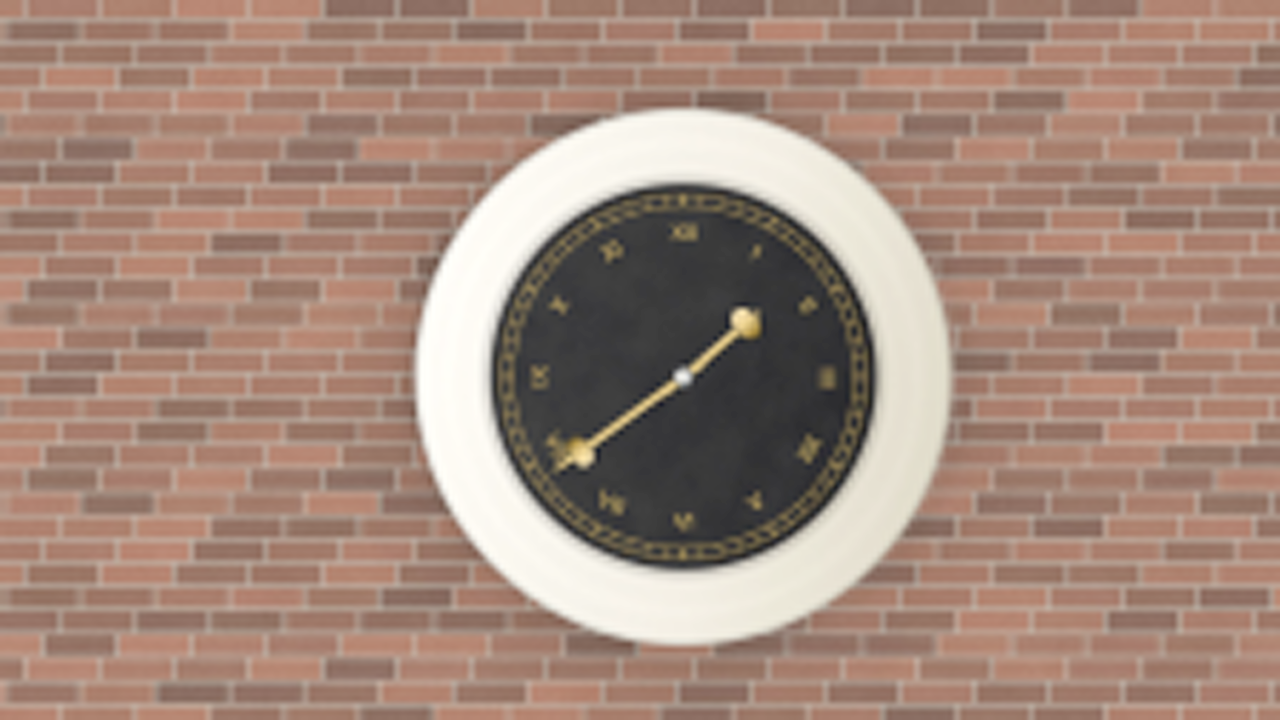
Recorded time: 1:39
